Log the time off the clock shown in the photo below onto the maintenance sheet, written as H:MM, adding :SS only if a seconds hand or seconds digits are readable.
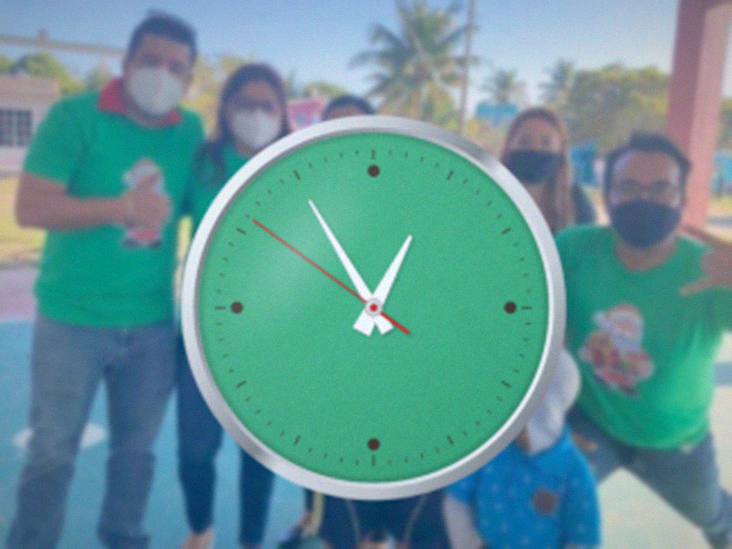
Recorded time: 12:54:51
